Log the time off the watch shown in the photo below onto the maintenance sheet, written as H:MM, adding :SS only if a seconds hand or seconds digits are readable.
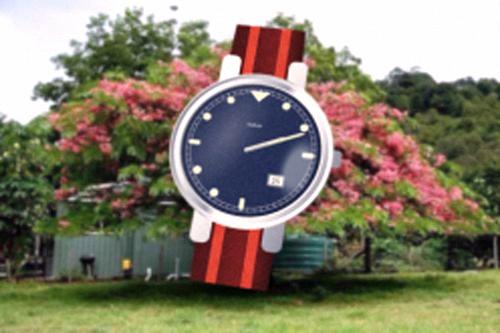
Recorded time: 2:11
